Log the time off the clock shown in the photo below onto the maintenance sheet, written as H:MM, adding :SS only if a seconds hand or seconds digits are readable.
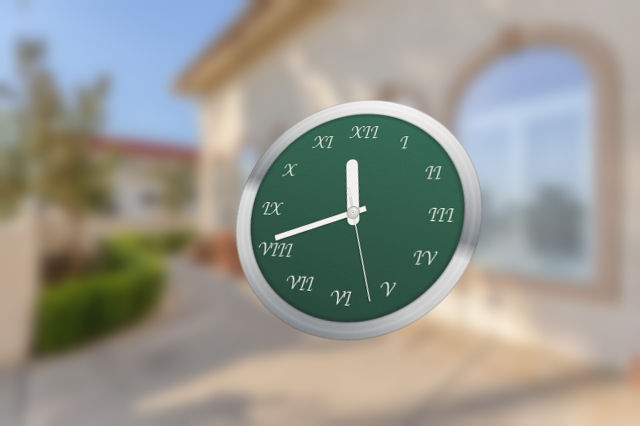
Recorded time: 11:41:27
